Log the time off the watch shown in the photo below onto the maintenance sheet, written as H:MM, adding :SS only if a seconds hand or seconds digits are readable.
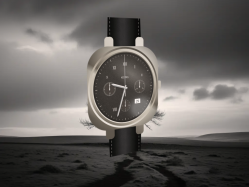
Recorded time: 9:33
